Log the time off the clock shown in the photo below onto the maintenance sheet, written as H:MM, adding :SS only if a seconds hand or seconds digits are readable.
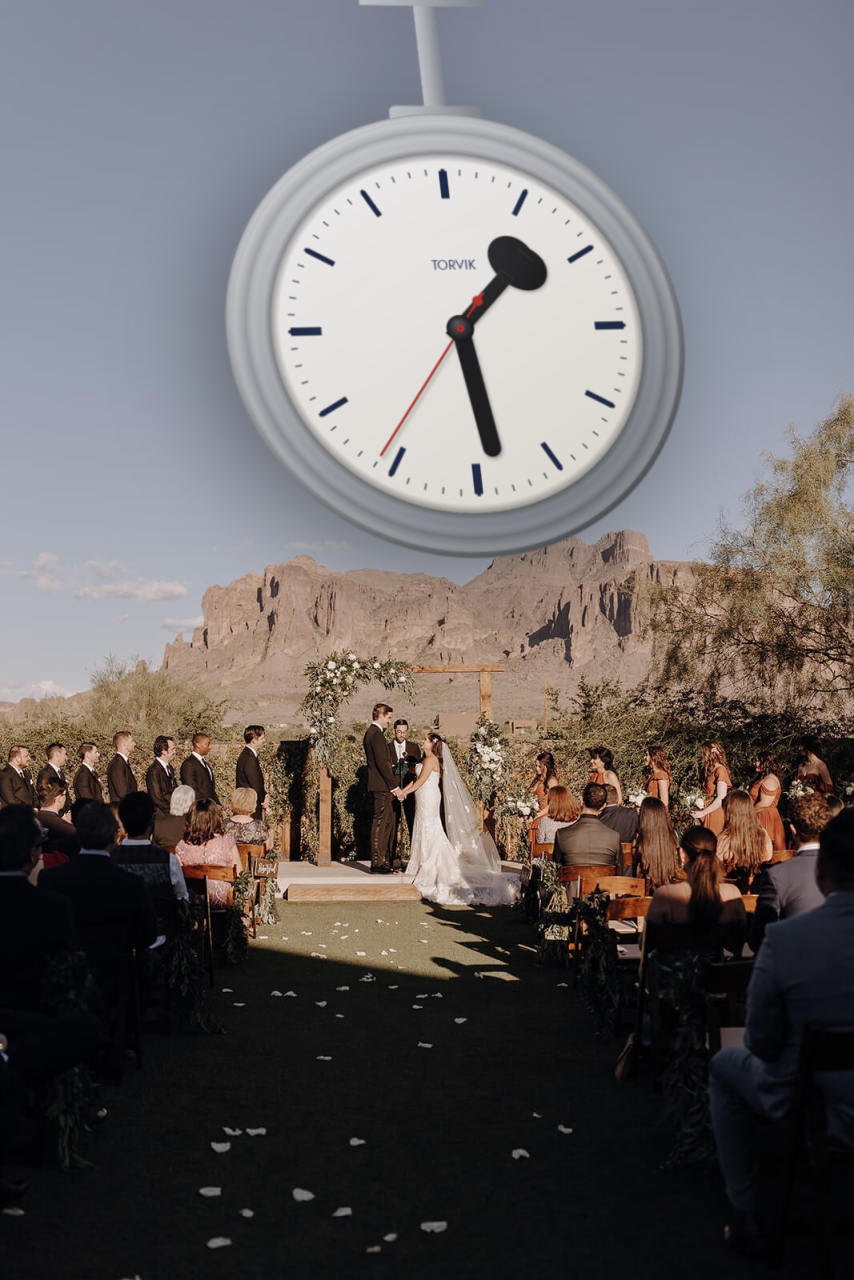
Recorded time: 1:28:36
